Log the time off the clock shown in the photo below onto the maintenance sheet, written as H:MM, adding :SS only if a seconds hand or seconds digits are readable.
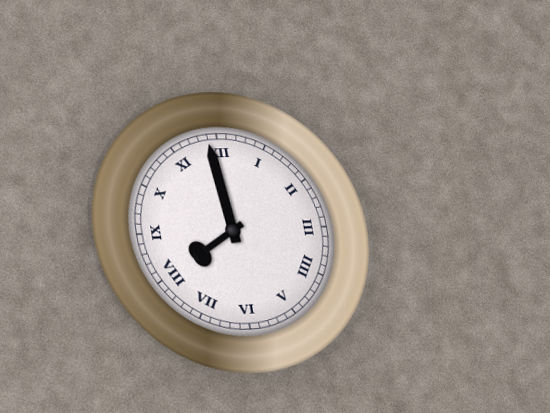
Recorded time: 7:59
